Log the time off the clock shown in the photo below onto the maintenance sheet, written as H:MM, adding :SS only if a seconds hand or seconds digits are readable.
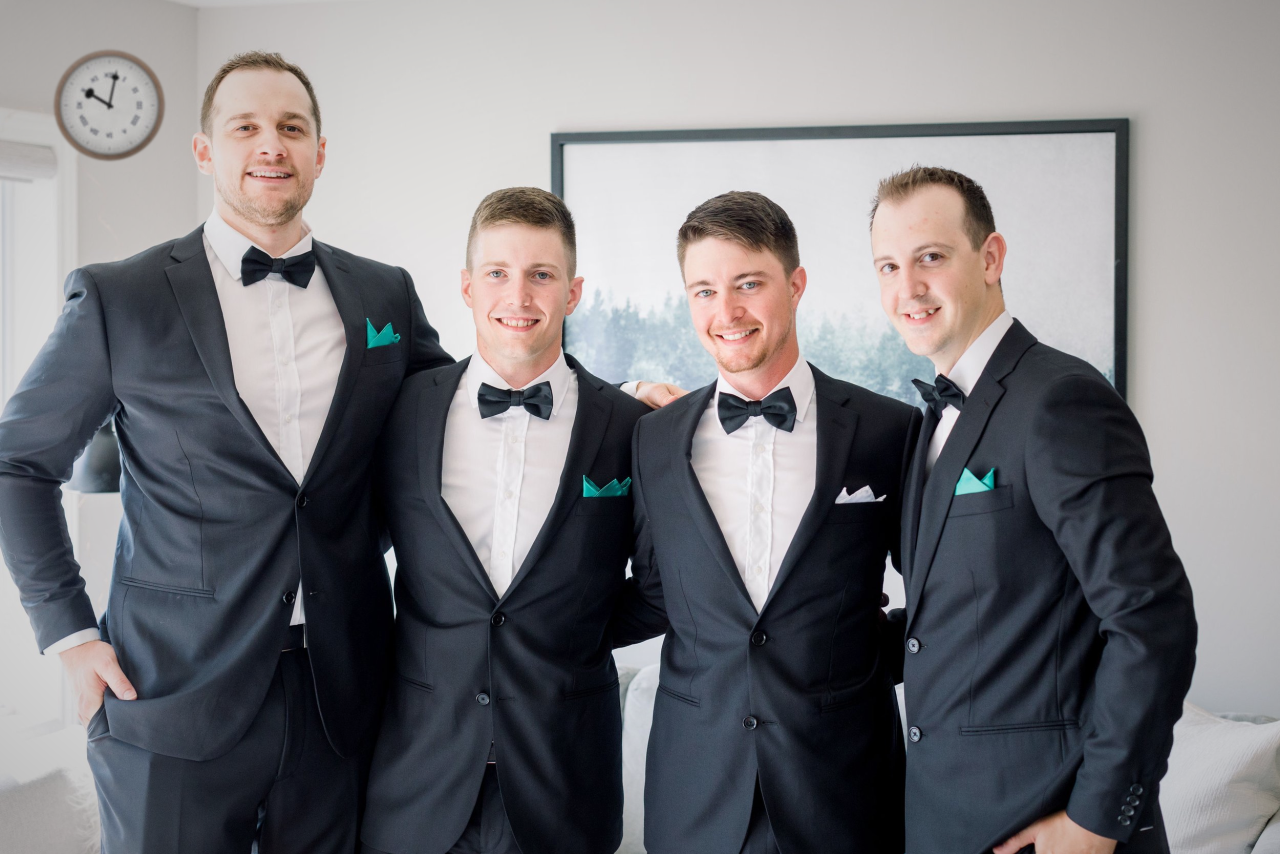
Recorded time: 10:02
